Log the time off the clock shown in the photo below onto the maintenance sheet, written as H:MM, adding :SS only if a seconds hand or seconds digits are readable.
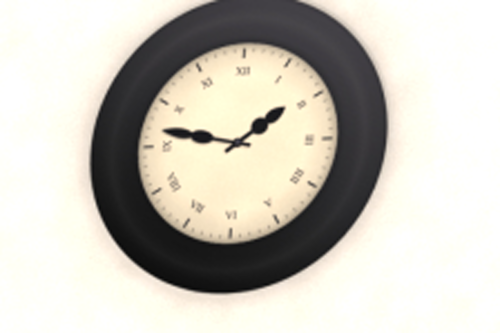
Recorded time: 1:47
